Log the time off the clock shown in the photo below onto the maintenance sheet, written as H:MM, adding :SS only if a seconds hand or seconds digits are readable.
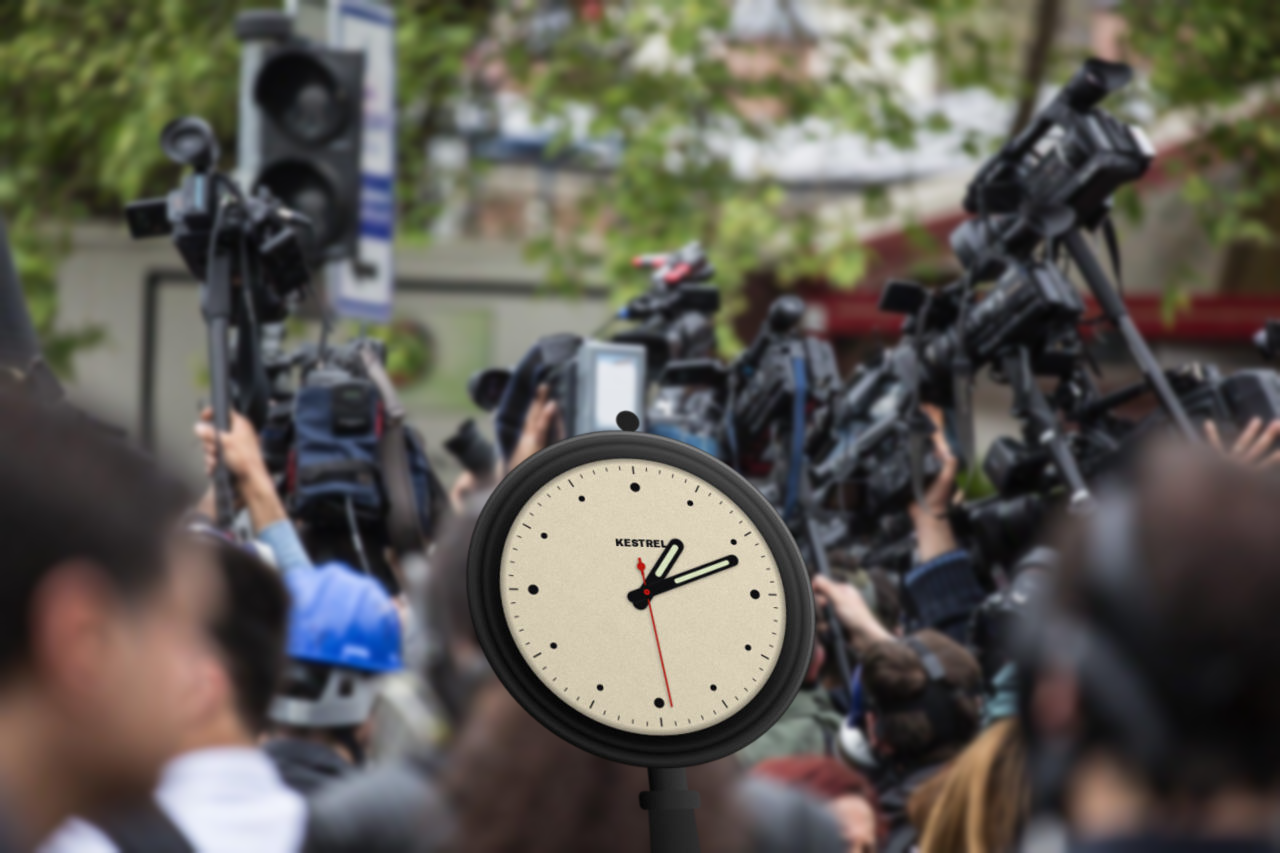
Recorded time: 1:11:29
